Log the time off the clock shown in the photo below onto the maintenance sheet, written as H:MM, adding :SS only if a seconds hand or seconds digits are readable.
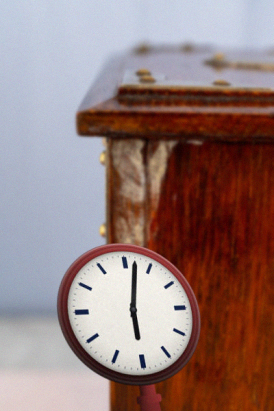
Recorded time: 6:02
